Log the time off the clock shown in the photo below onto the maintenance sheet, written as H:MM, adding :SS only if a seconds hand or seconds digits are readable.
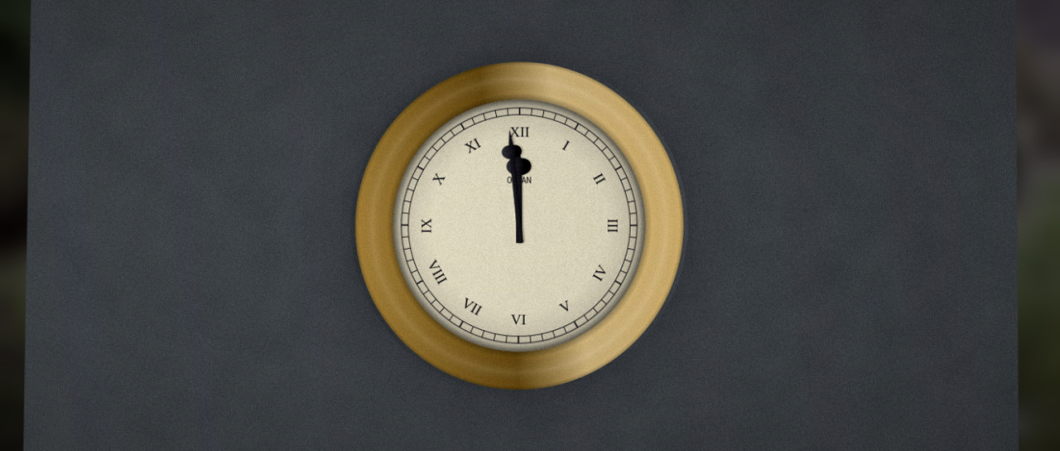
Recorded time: 11:59
